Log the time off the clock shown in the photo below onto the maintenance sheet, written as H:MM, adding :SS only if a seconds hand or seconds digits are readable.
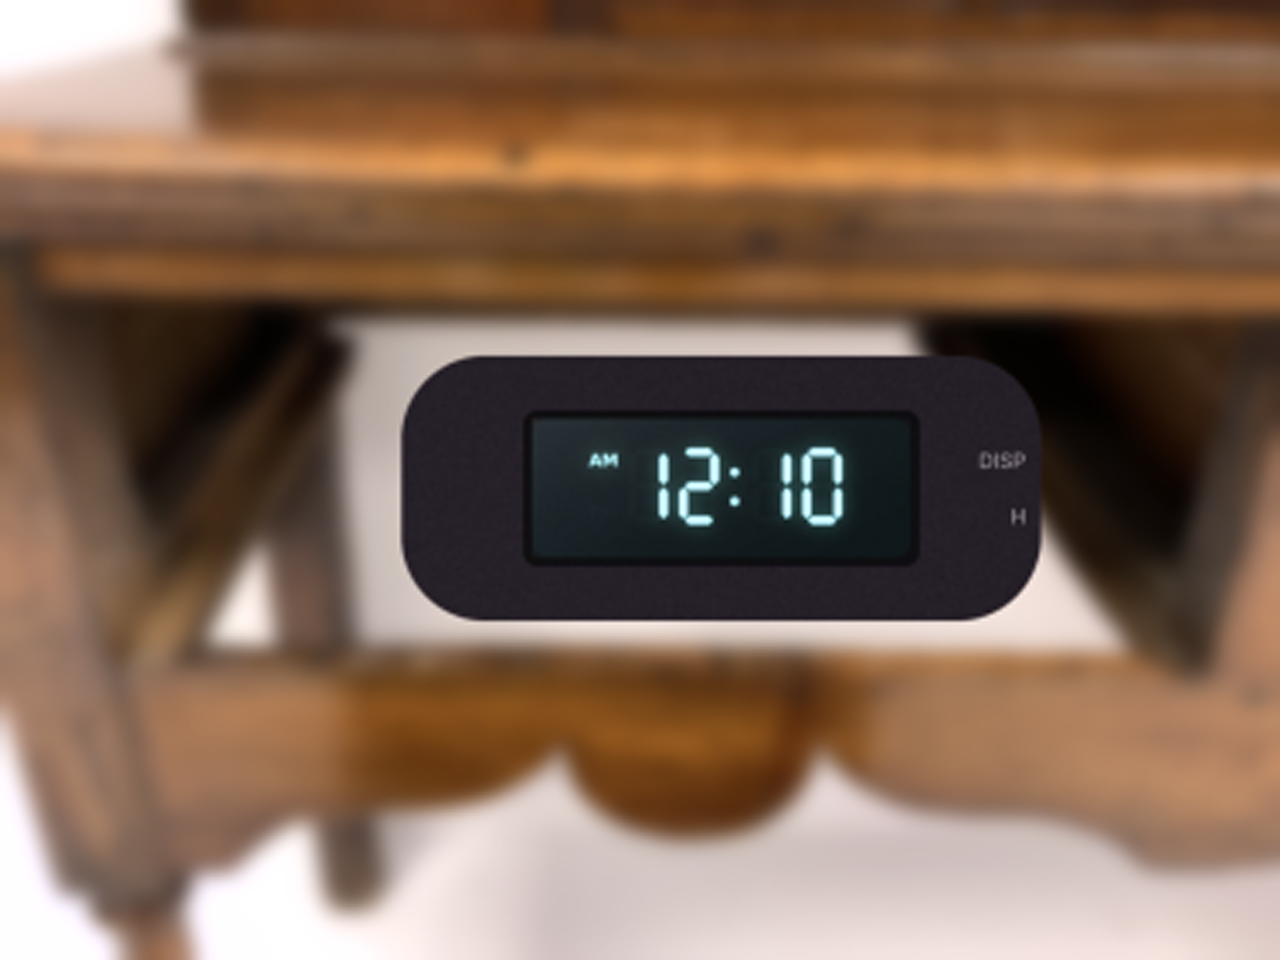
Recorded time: 12:10
